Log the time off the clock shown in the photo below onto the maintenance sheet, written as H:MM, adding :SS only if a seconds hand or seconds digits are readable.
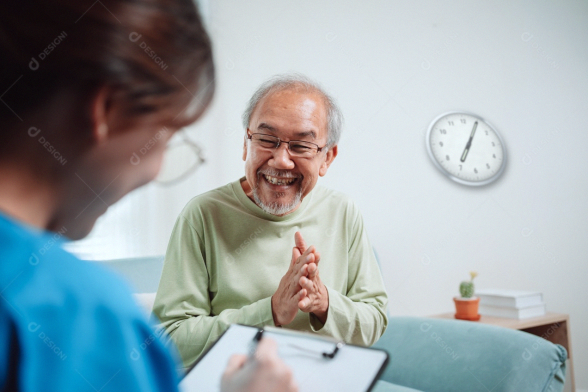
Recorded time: 7:05
